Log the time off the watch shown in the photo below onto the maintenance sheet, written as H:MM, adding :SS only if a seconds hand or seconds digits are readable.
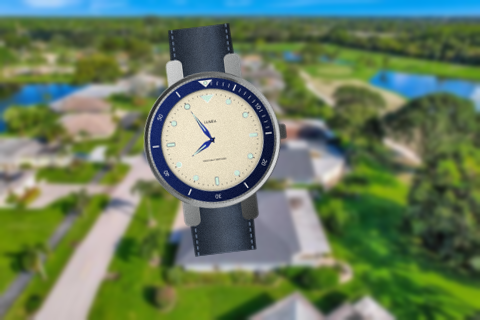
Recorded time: 7:55
